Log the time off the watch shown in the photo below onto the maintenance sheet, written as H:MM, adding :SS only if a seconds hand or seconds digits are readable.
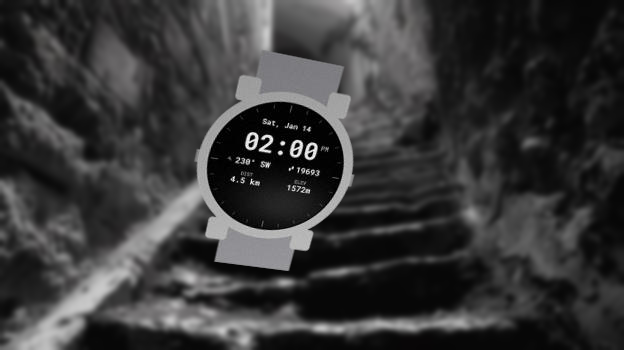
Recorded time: 2:00
